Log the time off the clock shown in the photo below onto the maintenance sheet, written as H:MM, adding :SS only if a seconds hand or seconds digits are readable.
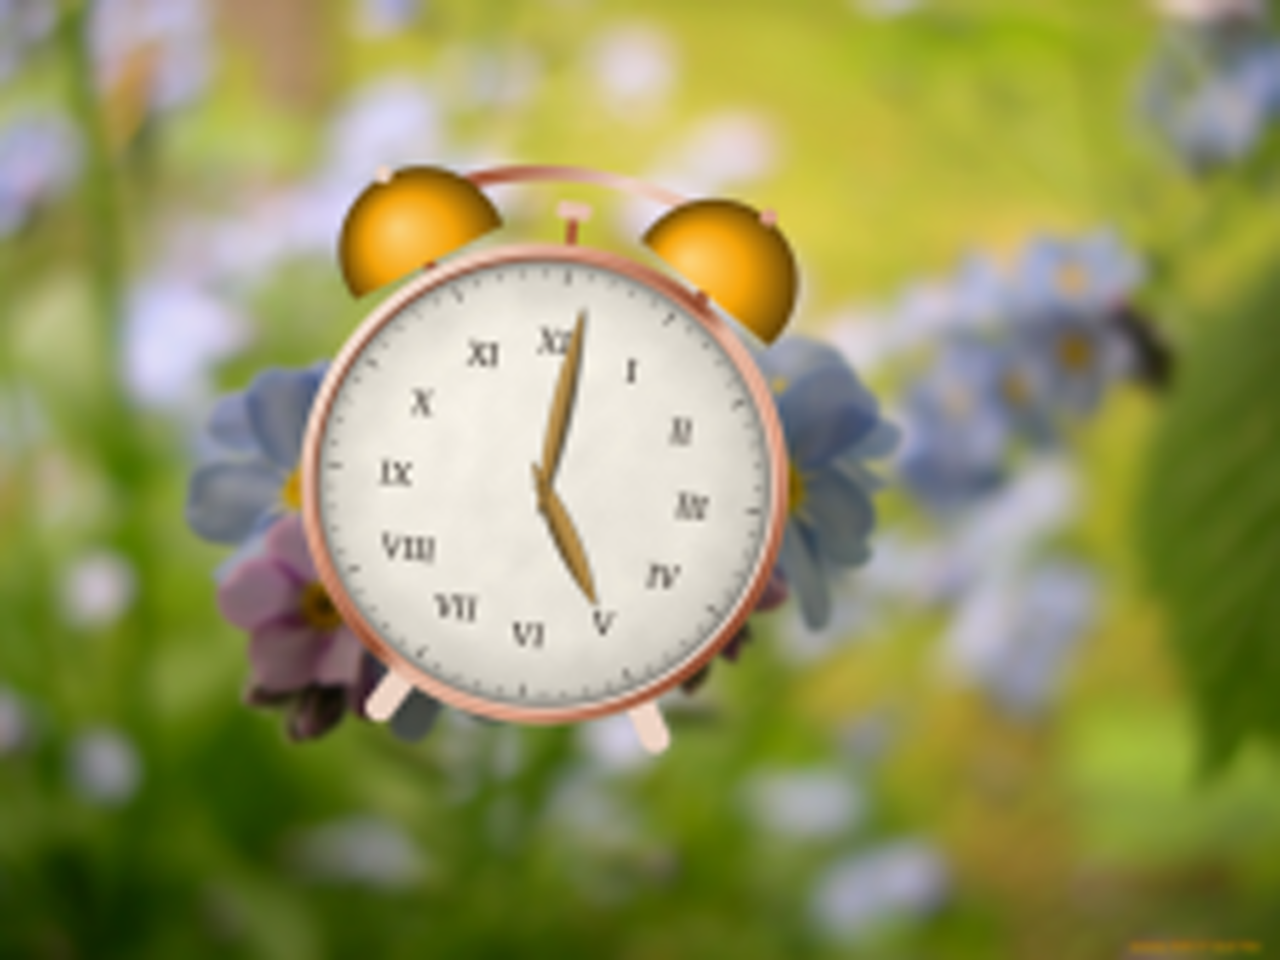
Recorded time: 5:01
